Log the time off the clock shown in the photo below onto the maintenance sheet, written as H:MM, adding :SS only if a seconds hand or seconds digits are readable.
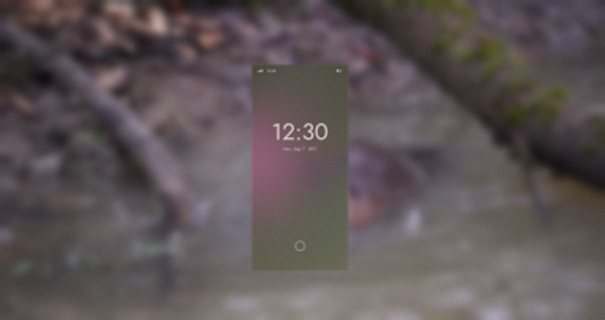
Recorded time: 12:30
